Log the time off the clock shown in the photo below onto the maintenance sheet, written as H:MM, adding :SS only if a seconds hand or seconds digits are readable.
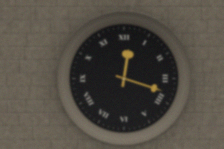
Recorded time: 12:18
